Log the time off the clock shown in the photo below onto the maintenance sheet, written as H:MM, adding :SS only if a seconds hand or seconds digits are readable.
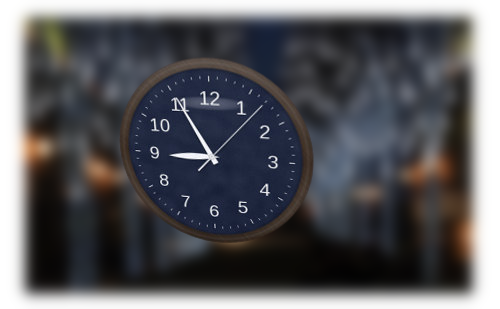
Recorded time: 8:55:07
